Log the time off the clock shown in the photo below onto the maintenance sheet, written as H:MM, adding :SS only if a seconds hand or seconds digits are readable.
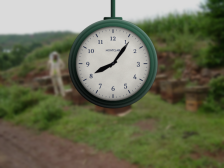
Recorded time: 8:06
